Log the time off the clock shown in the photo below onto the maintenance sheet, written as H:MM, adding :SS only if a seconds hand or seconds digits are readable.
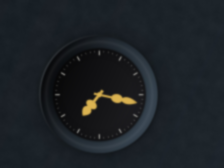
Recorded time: 7:17
